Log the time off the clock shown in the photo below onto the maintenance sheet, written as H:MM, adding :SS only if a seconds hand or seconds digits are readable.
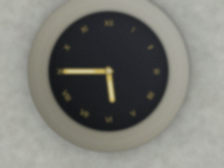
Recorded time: 5:45
